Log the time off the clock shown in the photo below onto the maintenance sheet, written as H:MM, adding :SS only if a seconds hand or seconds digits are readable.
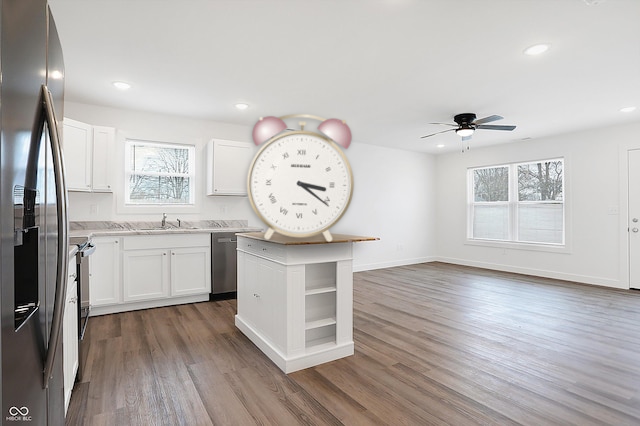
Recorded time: 3:21
